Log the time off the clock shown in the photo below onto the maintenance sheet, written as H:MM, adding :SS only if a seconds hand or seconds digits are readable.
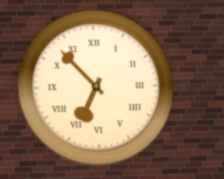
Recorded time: 6:53
